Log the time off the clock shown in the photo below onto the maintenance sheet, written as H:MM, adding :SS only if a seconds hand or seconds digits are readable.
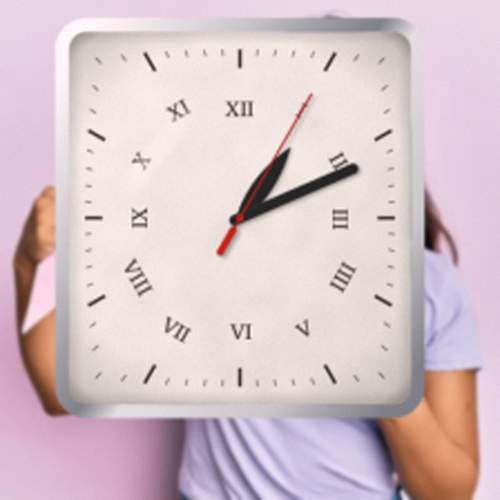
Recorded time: 1:11:05
